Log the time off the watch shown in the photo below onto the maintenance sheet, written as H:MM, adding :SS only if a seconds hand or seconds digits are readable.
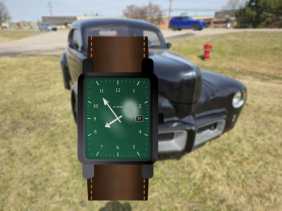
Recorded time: 7:54
